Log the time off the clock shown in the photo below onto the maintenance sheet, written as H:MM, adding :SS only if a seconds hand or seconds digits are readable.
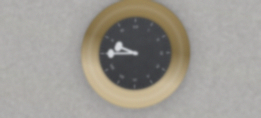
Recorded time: 9:45
